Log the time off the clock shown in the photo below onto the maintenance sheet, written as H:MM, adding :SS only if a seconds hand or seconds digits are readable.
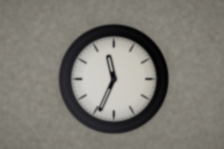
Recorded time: 11:34
